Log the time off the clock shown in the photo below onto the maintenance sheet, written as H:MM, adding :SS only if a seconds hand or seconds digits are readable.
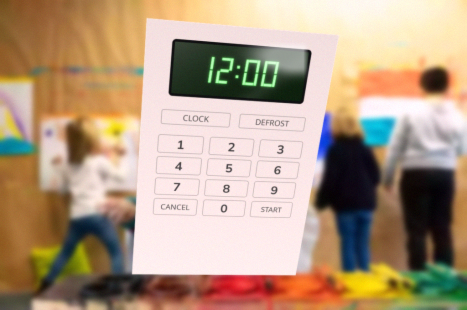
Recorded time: 12:00
